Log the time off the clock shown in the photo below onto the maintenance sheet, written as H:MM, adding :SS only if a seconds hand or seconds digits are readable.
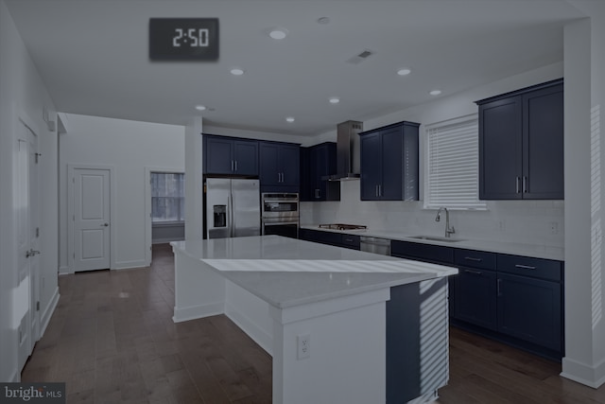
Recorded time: 2:50
